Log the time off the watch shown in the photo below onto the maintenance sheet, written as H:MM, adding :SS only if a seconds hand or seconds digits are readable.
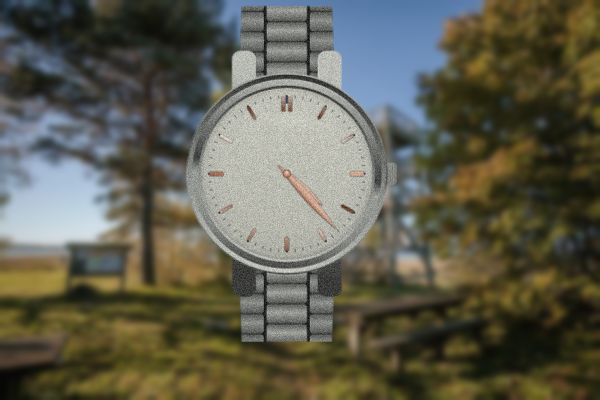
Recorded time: 4:23
